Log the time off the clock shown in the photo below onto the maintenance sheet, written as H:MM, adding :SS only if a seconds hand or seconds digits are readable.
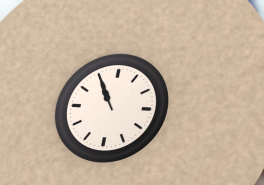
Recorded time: 10:55
